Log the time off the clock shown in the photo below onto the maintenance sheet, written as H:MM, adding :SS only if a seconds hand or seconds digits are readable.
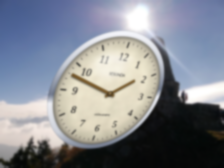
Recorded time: 1:48
